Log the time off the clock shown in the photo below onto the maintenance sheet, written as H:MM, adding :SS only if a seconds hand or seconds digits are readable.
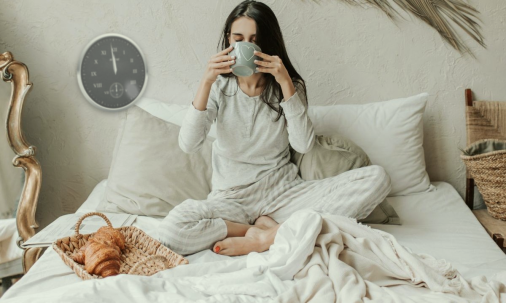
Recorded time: 11:59
